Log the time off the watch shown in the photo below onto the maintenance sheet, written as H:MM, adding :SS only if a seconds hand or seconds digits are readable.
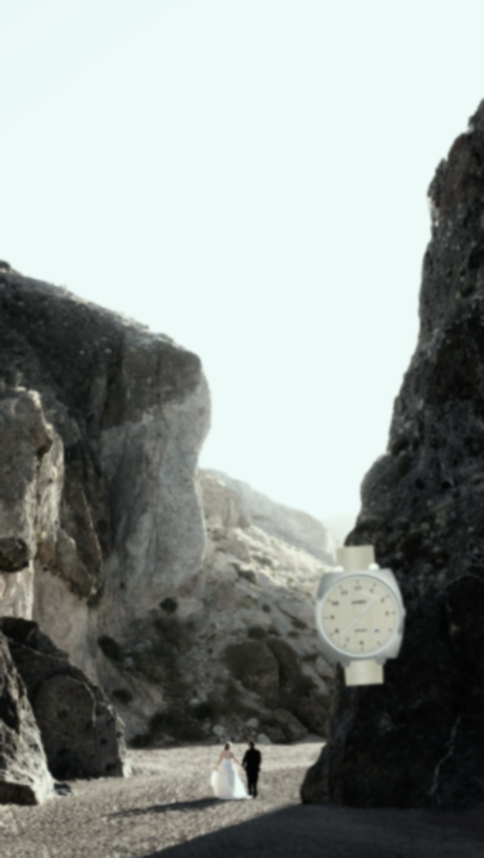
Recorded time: 1:38
